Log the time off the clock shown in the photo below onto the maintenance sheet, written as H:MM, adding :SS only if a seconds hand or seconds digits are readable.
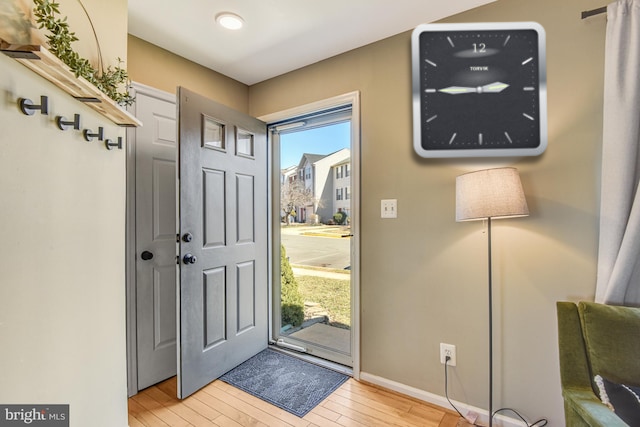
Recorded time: 2:45
